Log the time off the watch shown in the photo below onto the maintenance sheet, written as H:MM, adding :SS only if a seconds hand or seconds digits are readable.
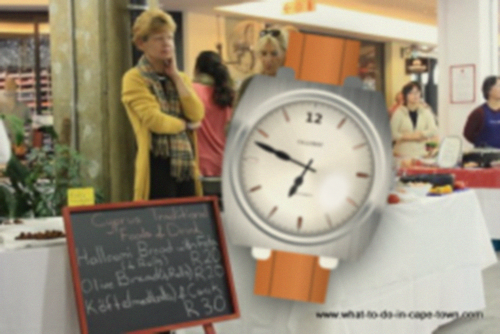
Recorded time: 6:48
